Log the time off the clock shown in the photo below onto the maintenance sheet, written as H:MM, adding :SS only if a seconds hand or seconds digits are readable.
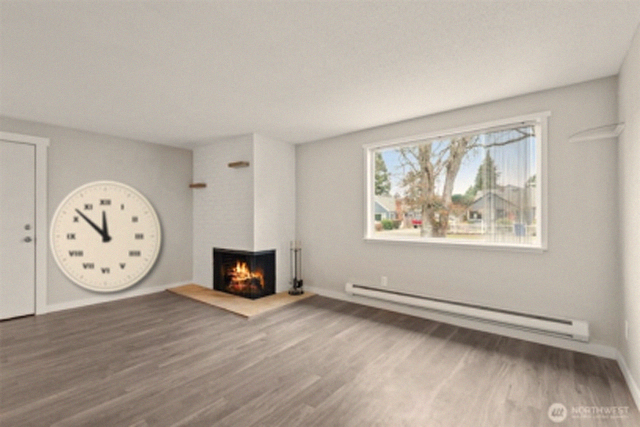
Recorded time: 11:52
